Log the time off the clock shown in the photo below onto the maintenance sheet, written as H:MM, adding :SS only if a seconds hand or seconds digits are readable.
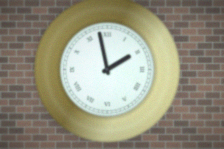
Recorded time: 1:58
